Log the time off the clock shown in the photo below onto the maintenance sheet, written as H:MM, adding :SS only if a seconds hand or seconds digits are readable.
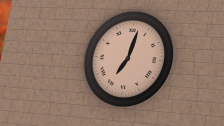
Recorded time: 7:02
